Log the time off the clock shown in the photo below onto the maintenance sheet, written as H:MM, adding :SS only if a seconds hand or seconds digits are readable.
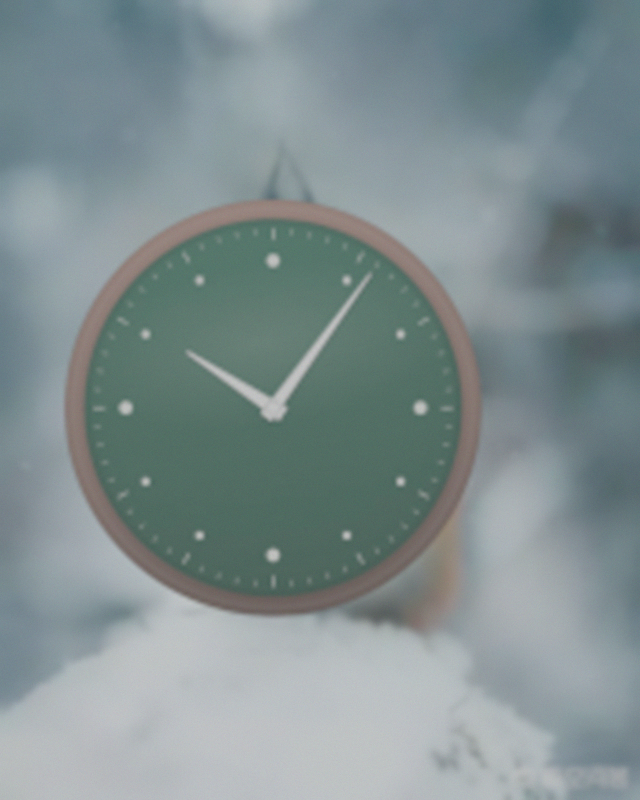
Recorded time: 10:06
